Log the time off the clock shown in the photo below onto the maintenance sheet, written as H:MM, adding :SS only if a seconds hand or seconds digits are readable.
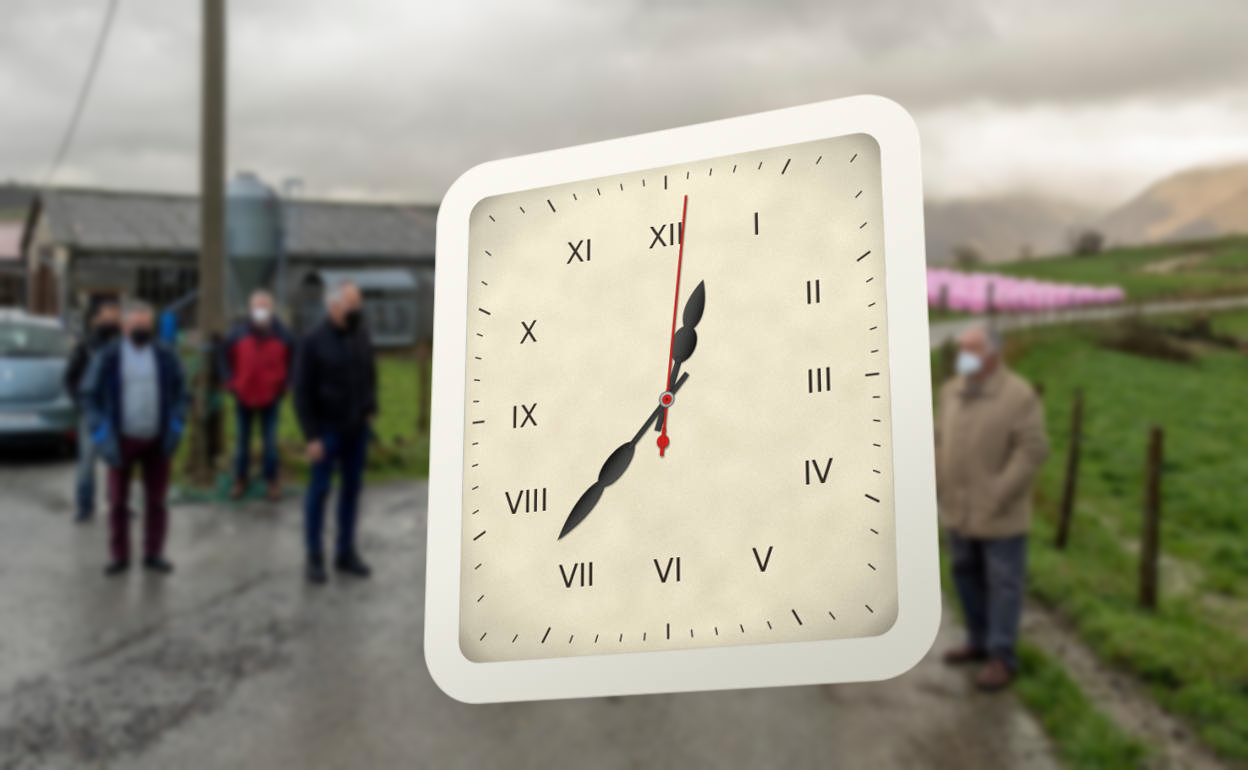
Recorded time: 12:37:01
